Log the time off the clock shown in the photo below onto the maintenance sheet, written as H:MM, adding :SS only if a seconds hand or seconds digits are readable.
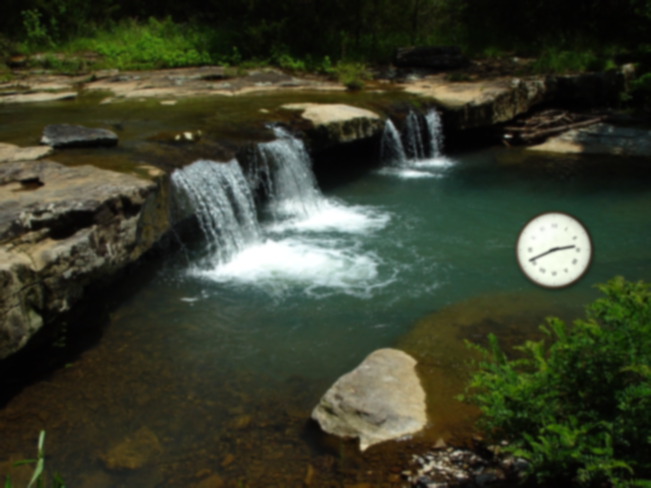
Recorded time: 2:41
